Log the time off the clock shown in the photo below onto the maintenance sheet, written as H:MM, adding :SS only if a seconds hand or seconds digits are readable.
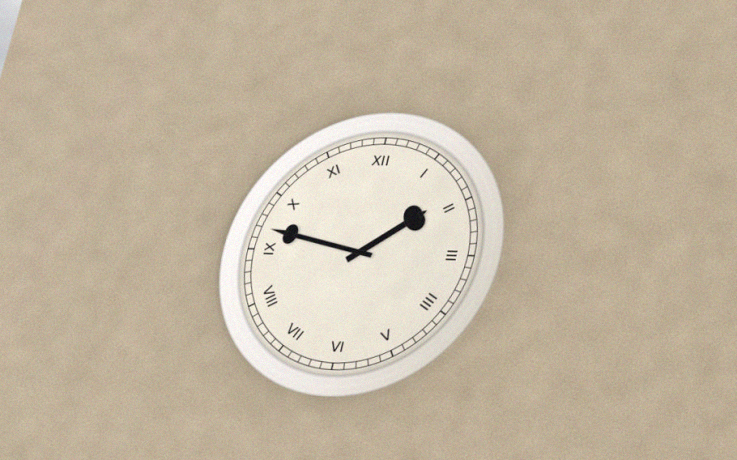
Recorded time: 1:47
